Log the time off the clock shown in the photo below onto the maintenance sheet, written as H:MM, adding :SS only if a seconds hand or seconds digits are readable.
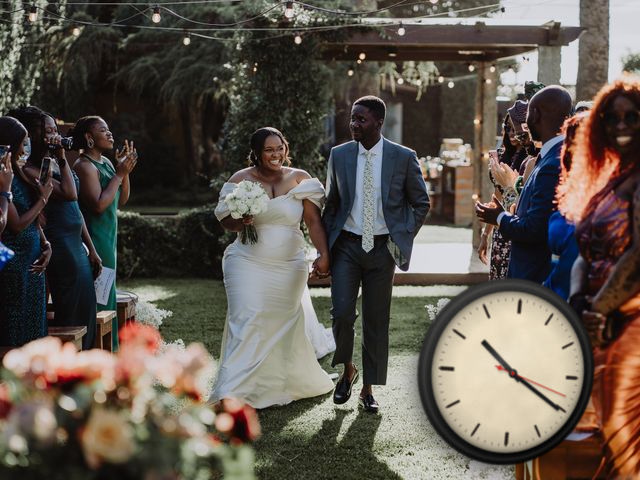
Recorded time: 10:20:18
